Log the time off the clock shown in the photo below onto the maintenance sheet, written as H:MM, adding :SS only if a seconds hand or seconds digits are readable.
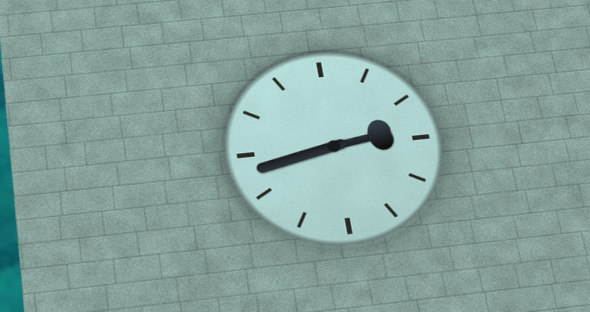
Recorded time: 2:43
